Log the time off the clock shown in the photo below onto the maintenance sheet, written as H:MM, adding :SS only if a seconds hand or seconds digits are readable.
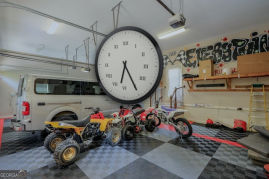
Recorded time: 6:25
